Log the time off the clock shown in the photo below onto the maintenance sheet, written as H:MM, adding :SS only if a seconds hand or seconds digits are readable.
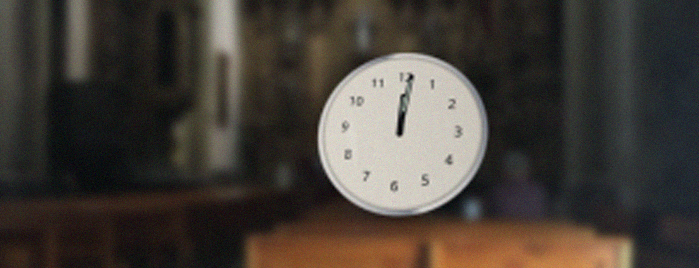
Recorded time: 12:01
